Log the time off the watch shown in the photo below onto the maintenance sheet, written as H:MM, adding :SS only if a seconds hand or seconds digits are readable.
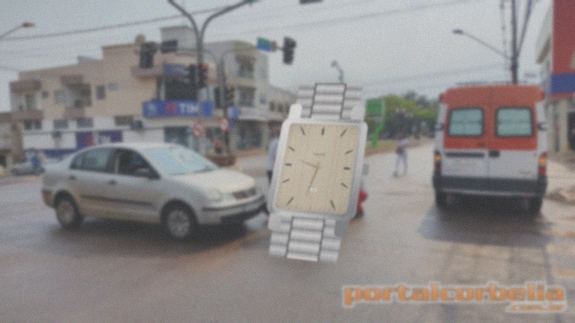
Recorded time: 9:32
